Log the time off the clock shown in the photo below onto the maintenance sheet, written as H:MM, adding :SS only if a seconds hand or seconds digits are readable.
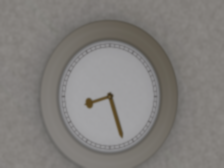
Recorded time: 8:27
